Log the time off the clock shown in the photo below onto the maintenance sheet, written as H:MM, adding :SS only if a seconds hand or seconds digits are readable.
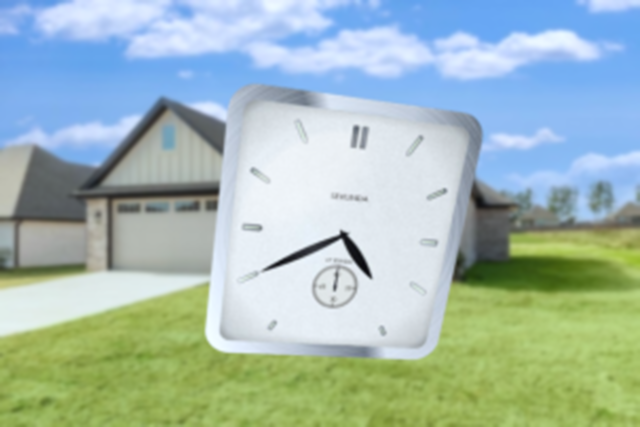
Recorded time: 4:40
